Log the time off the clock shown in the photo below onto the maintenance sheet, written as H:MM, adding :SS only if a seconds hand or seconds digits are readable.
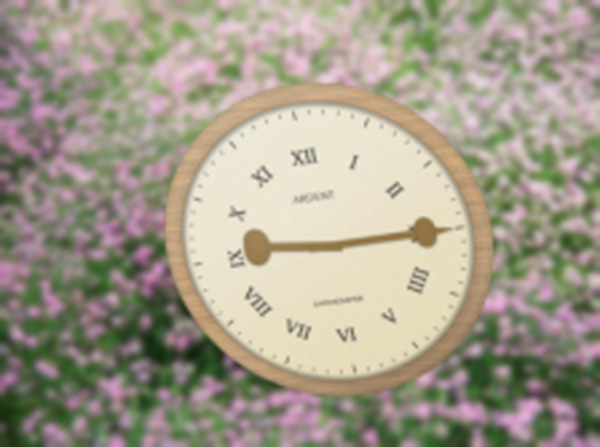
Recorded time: 9:15
